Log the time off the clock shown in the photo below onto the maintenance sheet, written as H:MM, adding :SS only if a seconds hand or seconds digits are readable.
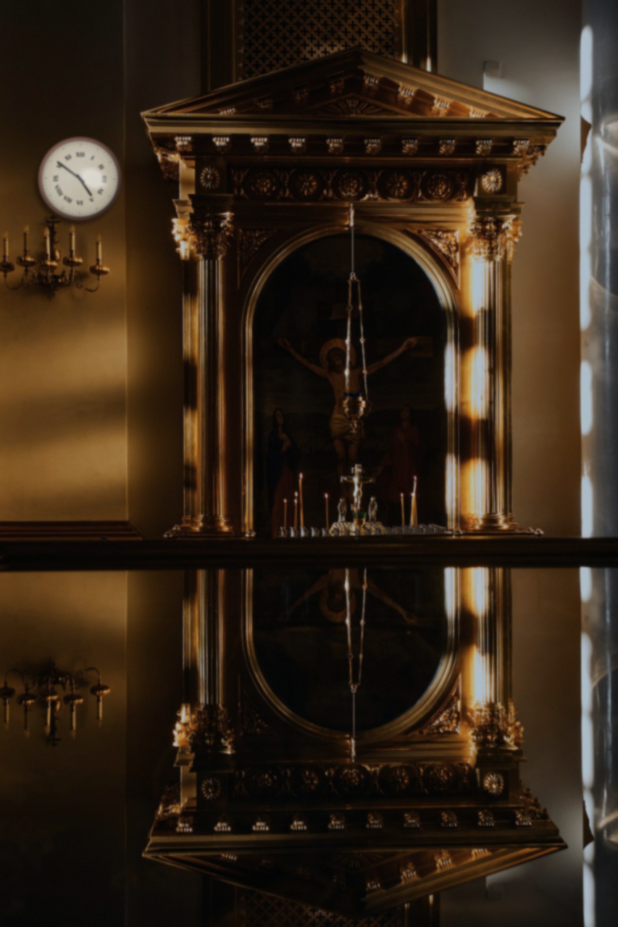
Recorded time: 4:51
